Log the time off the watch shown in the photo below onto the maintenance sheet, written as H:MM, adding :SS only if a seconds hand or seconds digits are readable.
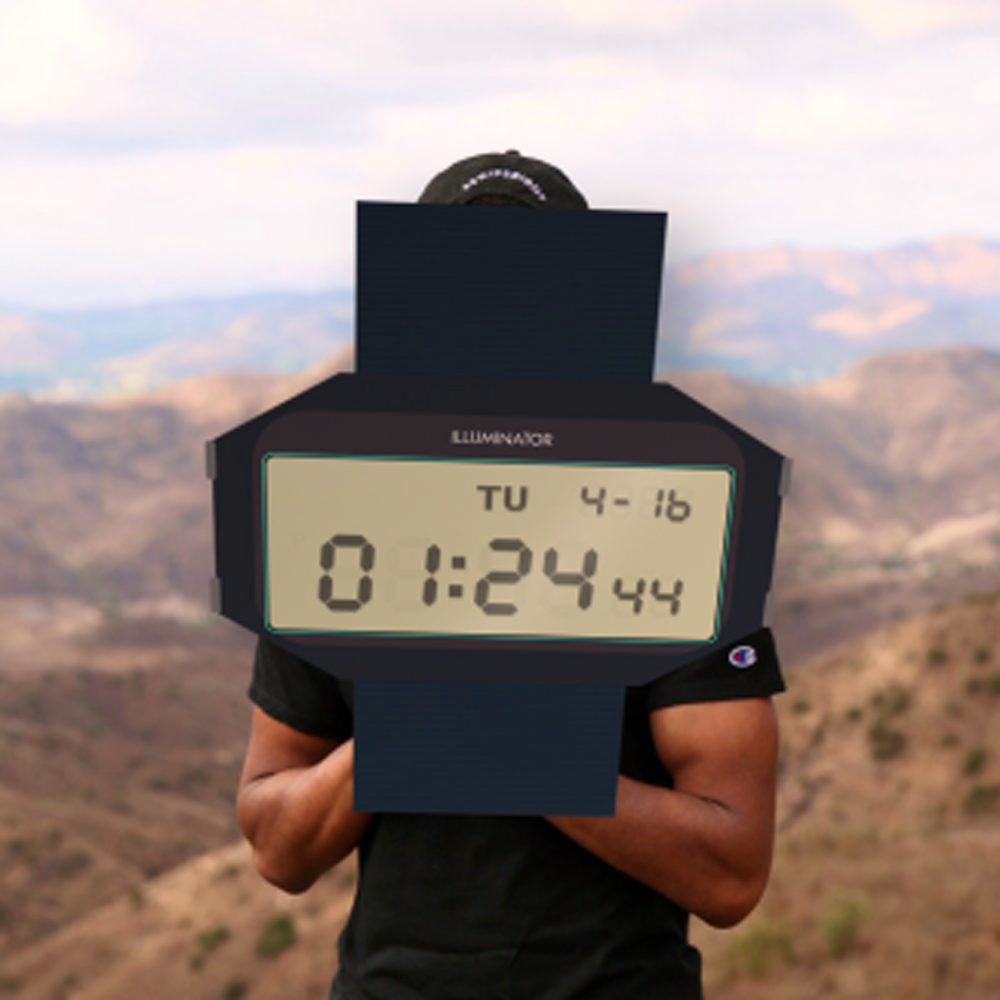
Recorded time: 1:24:44
